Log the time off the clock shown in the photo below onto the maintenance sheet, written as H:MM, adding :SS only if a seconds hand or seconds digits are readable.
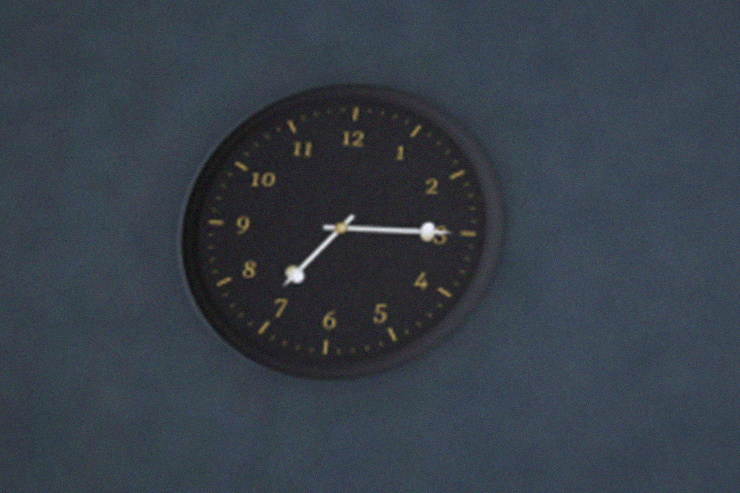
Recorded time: 7:15
